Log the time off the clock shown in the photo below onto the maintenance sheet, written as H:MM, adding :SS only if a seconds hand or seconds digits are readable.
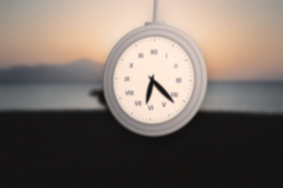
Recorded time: 6:22
